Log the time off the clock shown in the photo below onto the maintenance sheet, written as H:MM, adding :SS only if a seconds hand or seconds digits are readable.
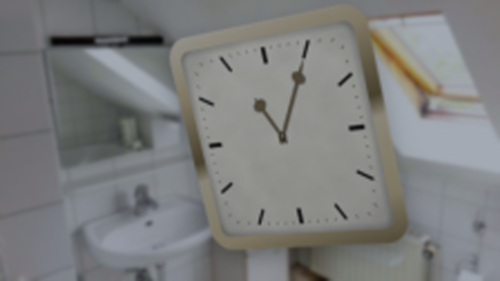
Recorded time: 11:05
